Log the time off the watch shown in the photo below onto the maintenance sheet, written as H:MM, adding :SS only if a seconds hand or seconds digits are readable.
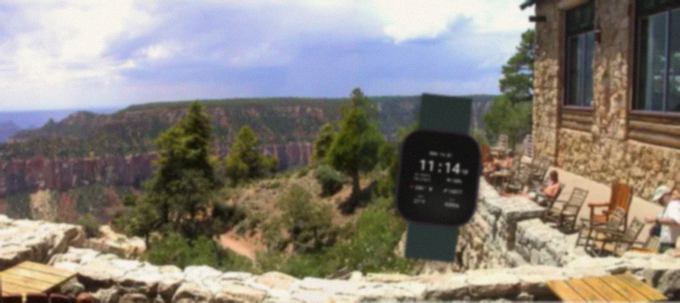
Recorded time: 11:14
